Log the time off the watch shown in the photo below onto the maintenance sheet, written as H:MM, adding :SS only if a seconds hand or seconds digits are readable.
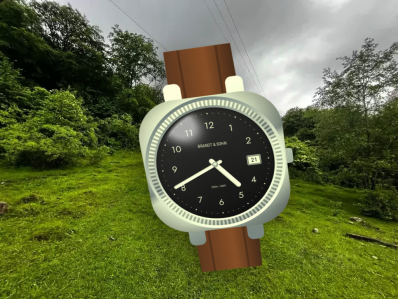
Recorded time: 4:41
